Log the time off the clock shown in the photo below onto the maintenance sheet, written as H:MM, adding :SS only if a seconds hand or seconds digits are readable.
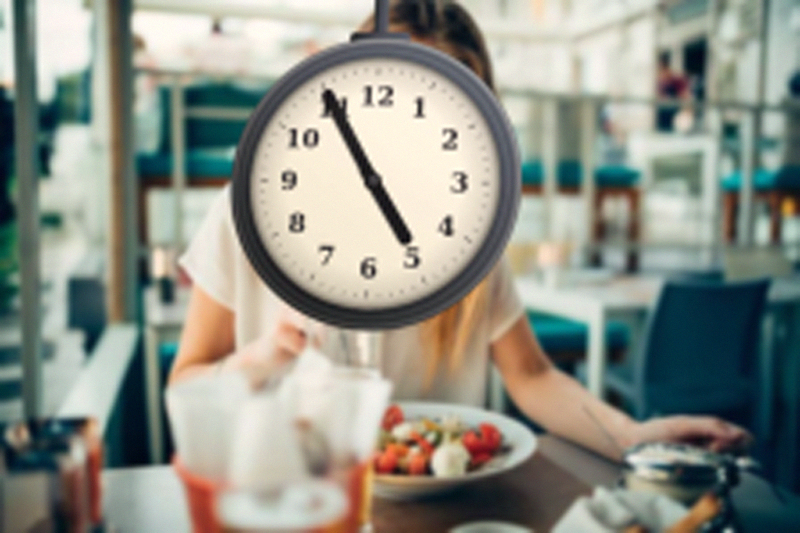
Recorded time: 4:55
